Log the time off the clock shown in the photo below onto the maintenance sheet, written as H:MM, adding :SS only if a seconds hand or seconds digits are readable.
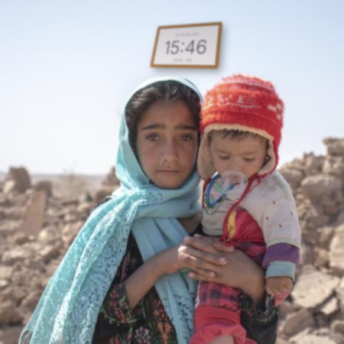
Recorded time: 15:46
